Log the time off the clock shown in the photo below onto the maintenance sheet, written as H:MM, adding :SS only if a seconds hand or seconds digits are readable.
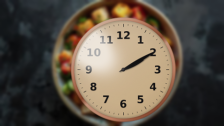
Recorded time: 2:10
